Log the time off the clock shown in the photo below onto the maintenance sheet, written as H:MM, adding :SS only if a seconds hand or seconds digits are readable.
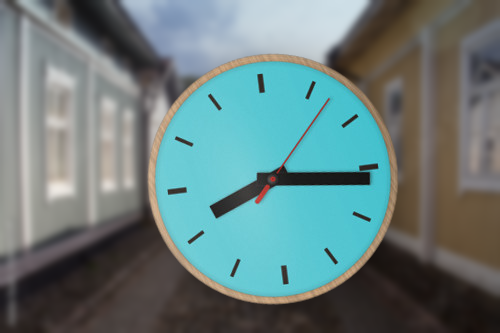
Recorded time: 8:16:07
